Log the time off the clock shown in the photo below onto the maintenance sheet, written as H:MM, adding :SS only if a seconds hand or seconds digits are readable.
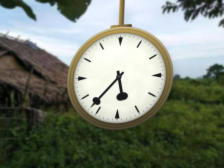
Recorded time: 5:37
